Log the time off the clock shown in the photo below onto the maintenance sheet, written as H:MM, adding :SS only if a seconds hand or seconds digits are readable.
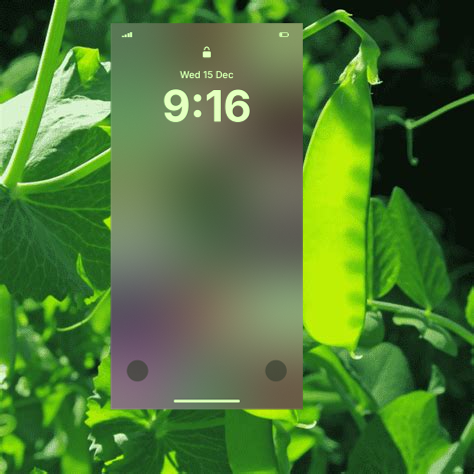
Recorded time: 9:16
